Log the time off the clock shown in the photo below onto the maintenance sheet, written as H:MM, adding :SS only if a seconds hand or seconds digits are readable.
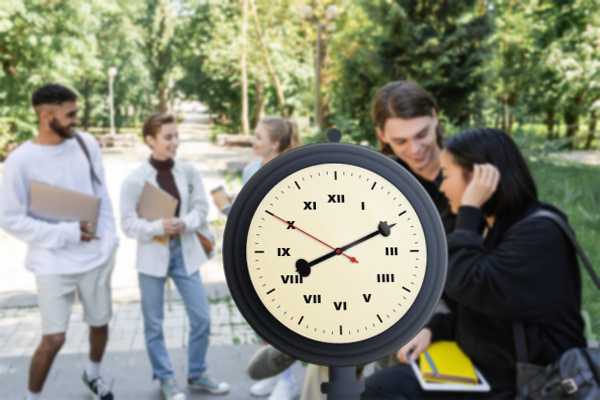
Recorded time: 8:10:50
